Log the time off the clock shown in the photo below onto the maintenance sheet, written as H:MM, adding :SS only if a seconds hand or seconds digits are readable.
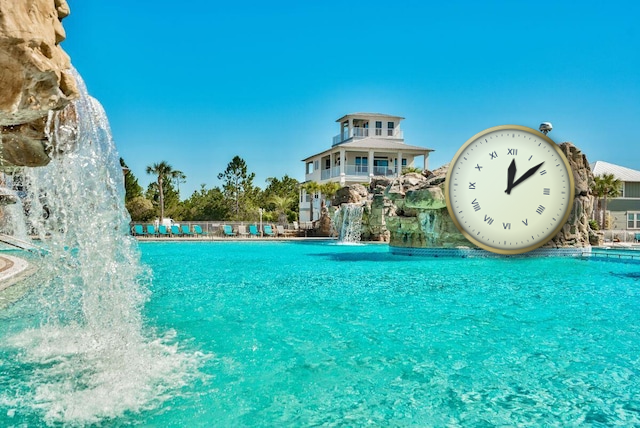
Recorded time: 12:08
